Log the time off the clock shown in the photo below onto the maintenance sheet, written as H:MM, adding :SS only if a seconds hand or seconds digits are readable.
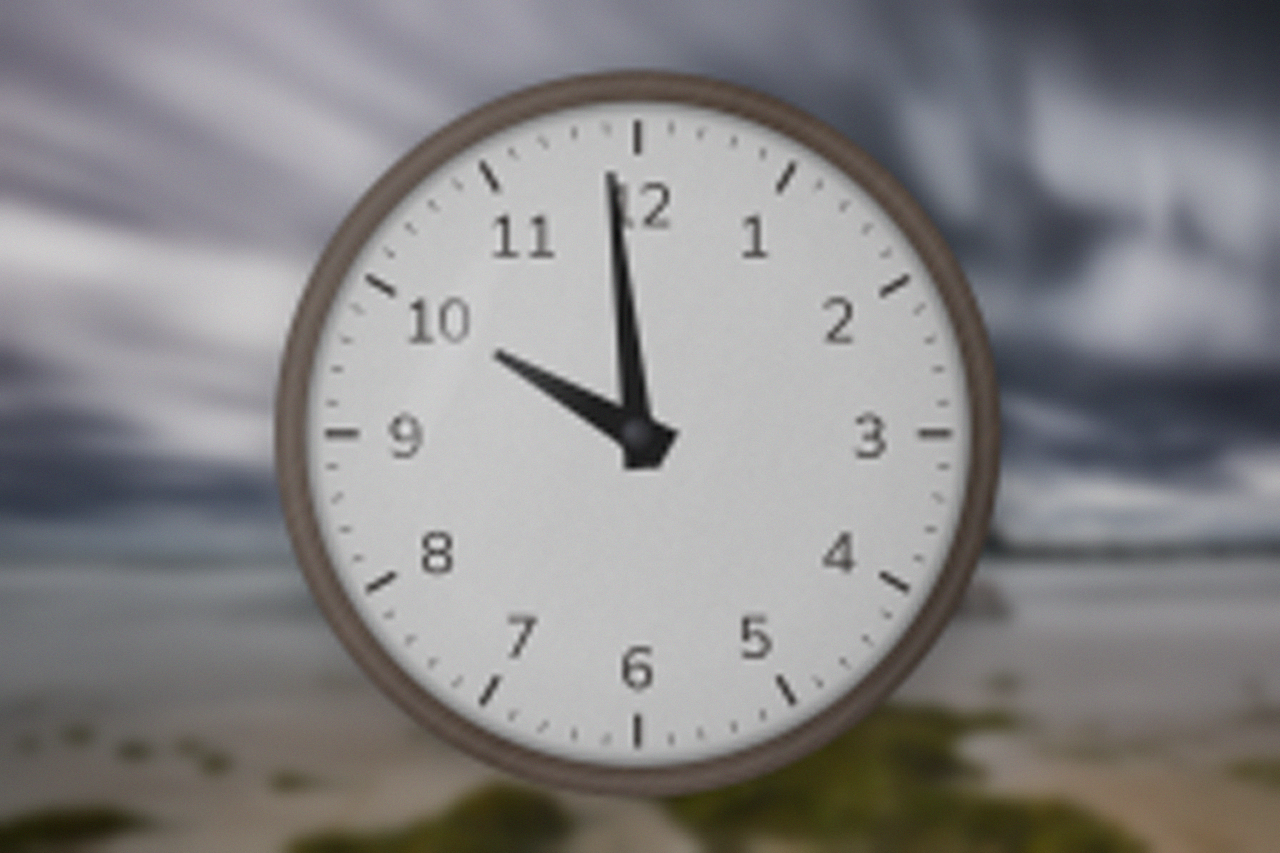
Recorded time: 9:59
